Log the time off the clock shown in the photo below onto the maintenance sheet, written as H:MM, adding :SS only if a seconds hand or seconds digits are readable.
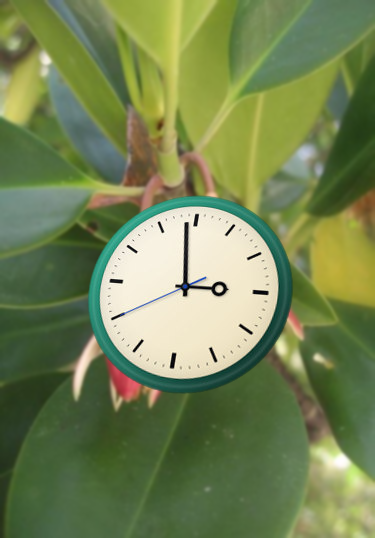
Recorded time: 2:58:40
